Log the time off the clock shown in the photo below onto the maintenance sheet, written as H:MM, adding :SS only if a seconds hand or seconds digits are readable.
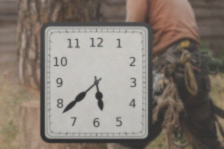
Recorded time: 5:38
